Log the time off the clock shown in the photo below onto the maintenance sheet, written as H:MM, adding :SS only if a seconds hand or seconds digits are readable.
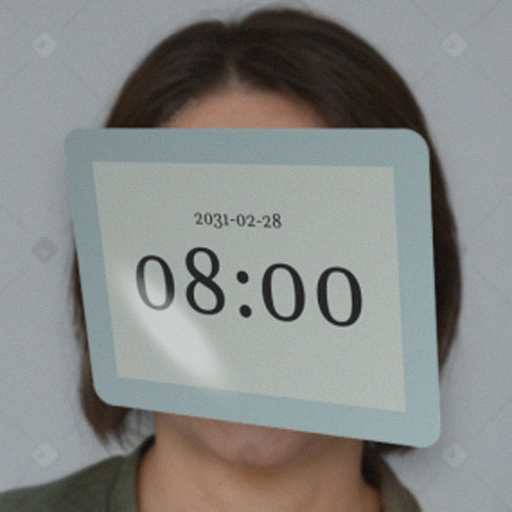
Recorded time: 8:00
